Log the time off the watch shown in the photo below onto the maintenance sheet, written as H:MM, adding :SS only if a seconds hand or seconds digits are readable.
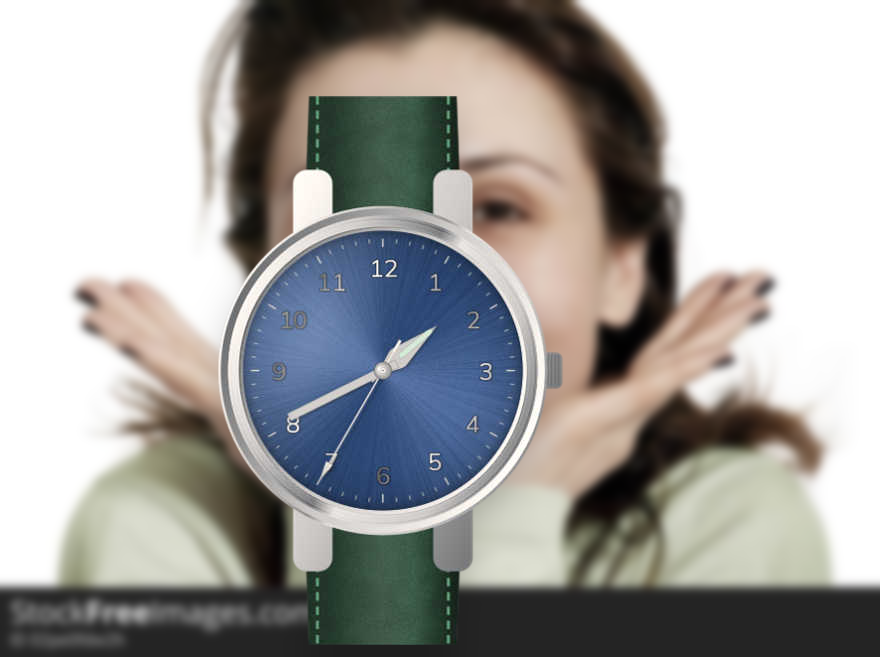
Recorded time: 1:40:35
